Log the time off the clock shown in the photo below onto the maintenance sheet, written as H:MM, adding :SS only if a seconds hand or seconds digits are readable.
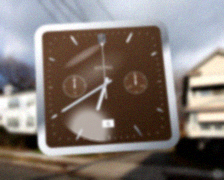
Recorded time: 6:40
